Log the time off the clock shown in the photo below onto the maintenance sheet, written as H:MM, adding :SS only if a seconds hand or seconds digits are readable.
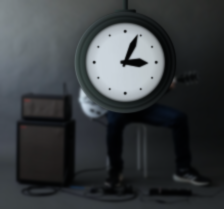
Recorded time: 3:04
